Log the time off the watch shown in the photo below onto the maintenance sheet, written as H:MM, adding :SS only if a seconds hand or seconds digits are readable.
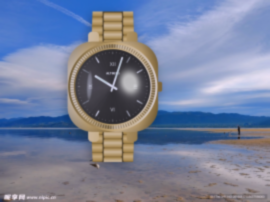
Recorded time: 10:03
